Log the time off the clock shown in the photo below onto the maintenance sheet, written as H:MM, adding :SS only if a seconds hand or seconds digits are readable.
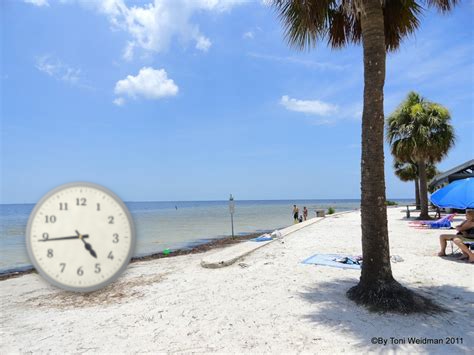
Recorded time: 4:44
